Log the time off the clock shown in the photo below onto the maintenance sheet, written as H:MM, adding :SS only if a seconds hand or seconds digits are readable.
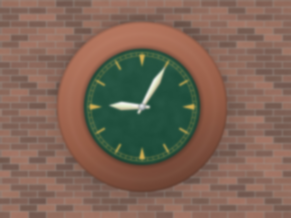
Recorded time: 9:05
